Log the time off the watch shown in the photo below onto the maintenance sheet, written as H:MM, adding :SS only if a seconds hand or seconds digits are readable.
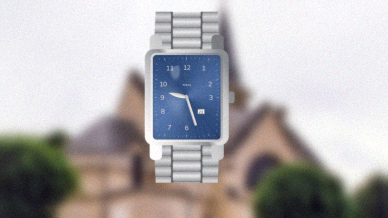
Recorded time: 9:27
